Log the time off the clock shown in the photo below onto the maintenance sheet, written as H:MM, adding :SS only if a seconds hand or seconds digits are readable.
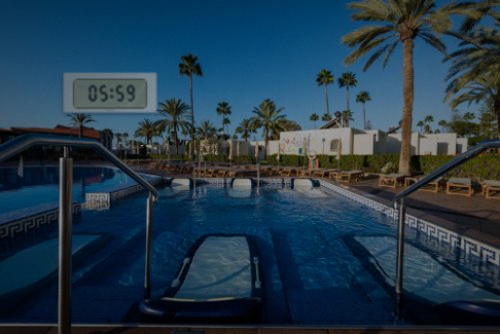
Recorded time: 5:59
